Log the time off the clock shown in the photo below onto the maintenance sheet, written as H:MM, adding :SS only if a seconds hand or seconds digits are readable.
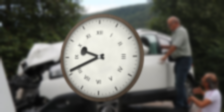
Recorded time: 9:41
